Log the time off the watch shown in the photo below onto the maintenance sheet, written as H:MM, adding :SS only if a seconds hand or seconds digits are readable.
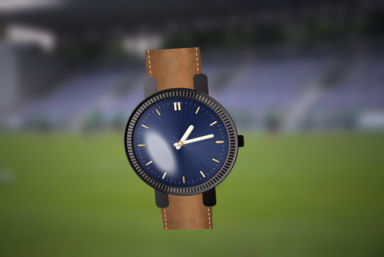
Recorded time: 1:13
